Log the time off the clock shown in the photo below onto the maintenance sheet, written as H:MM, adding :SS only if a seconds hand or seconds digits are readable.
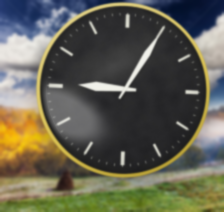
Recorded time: 9:05
